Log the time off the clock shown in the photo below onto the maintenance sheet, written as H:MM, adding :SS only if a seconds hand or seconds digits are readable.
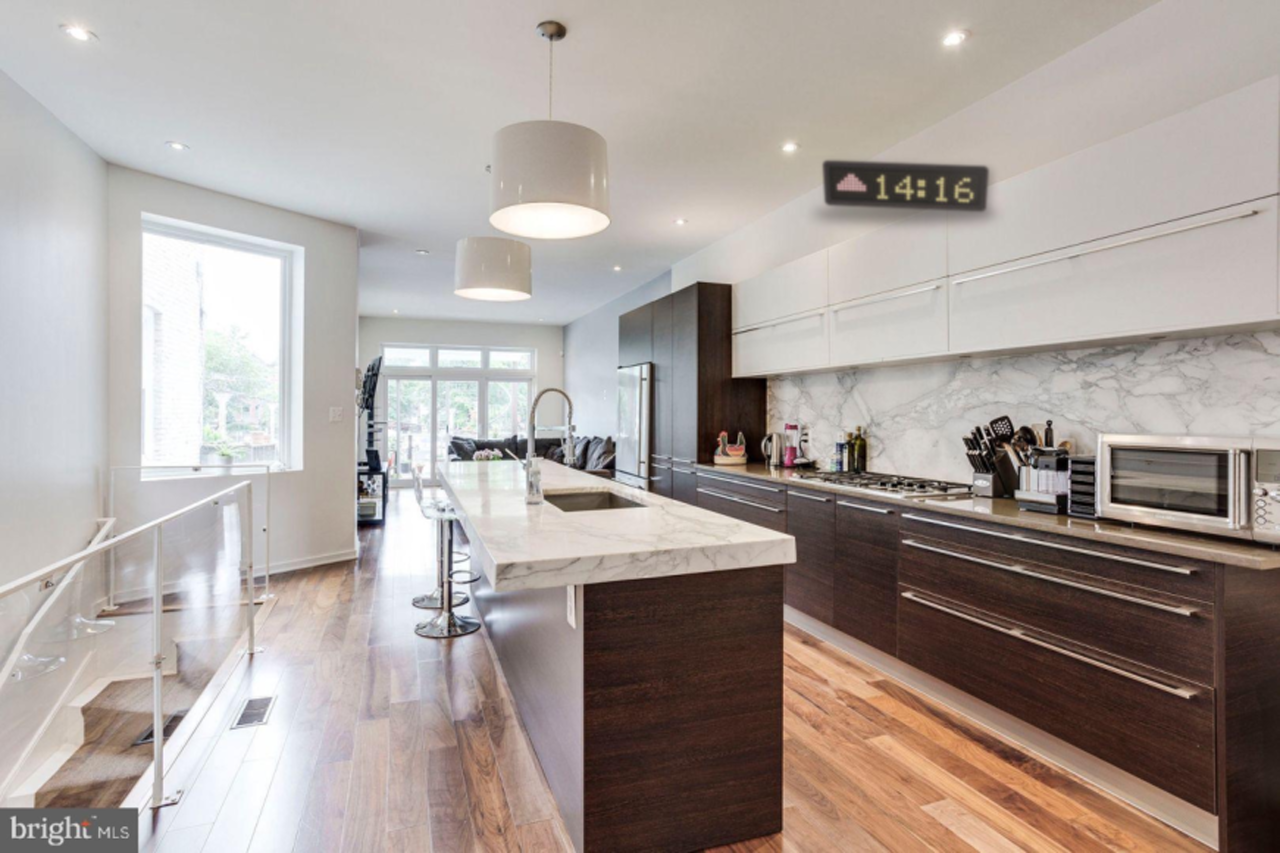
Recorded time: 14:16
